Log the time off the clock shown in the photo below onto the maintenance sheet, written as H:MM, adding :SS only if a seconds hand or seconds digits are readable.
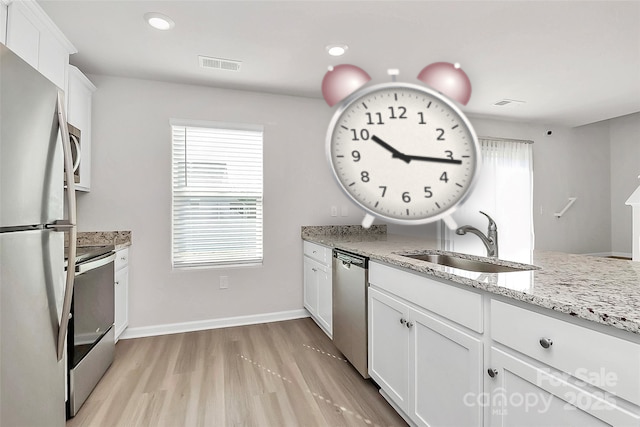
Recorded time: 10:16
